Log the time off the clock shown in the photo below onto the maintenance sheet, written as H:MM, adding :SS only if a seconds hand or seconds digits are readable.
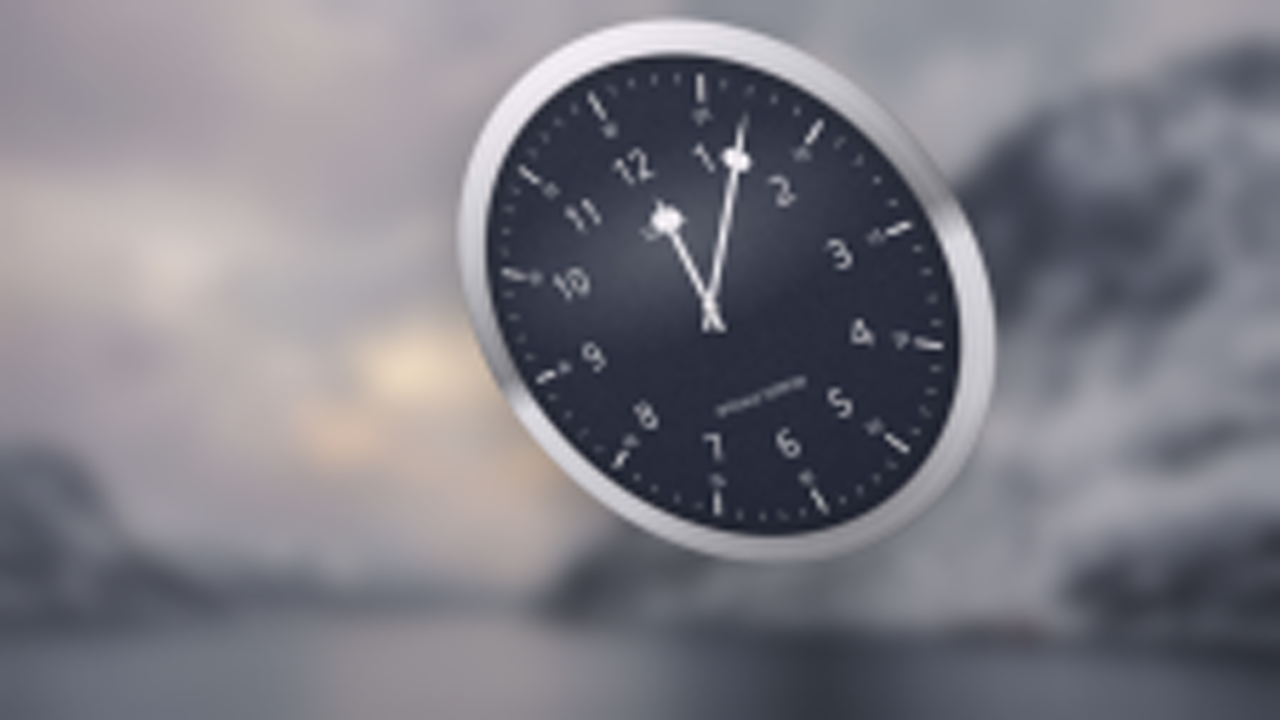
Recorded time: 12:07
